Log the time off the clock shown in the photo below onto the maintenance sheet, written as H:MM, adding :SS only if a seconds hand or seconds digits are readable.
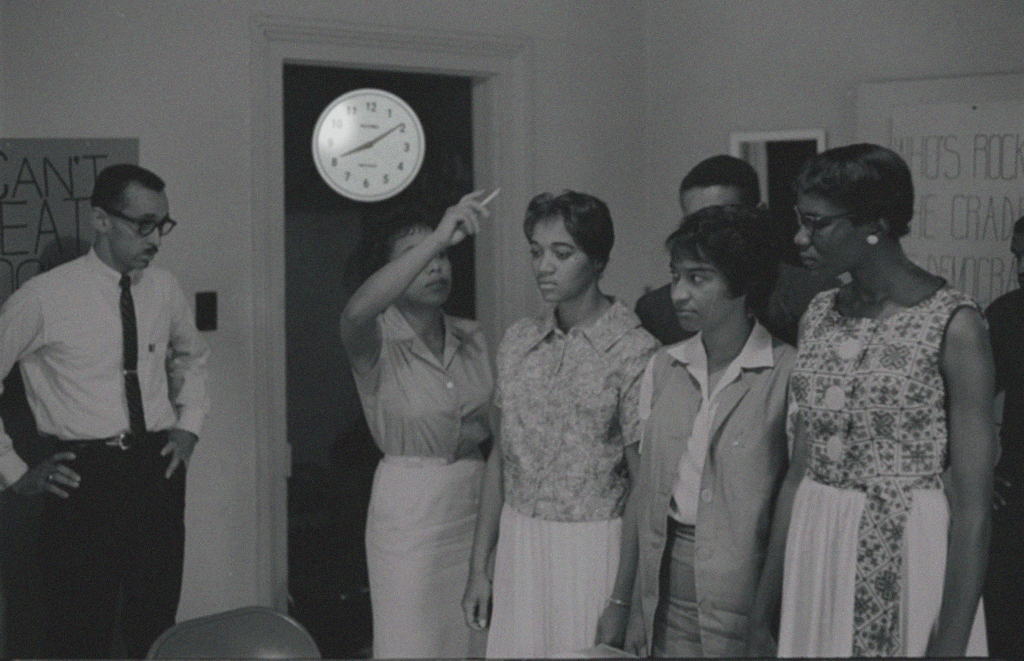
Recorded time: 8:09
